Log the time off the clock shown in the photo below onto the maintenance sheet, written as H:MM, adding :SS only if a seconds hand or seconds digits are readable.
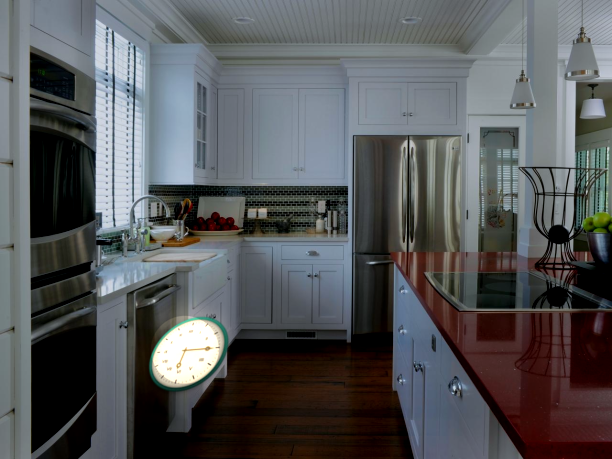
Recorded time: 6:15
